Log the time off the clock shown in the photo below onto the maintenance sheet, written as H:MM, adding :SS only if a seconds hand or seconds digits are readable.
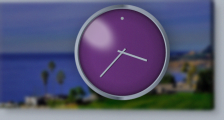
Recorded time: 3:37
